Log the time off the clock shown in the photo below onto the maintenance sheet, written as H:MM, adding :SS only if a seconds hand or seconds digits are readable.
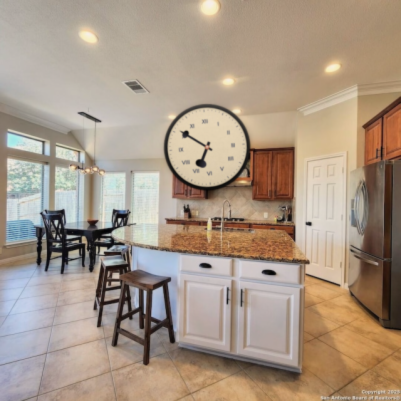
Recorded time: 6:51
